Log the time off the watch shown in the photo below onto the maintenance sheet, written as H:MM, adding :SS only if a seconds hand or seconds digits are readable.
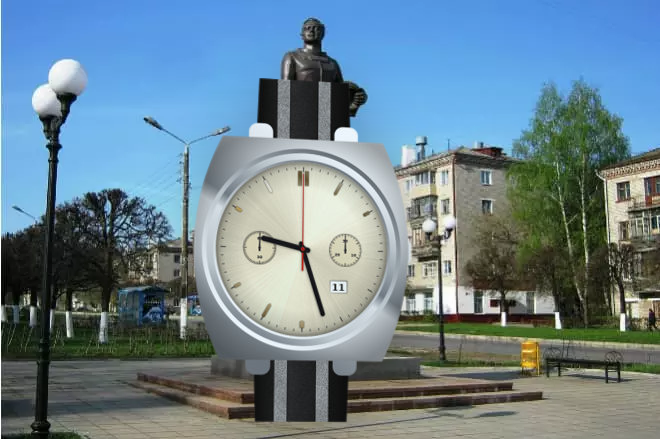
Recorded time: 9:27
